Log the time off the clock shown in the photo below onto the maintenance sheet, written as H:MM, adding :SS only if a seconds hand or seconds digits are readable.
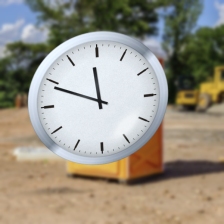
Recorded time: 11:49
